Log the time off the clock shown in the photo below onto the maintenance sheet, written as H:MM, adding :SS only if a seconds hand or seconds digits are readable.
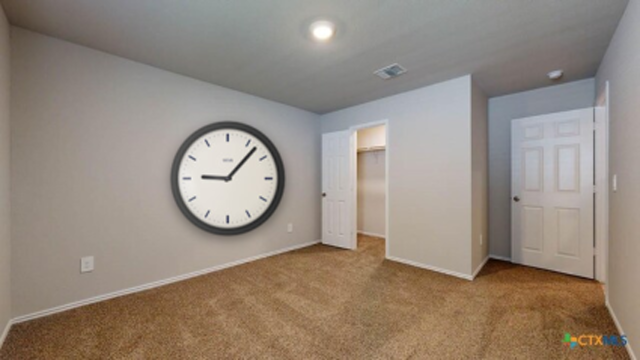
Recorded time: 9:07
